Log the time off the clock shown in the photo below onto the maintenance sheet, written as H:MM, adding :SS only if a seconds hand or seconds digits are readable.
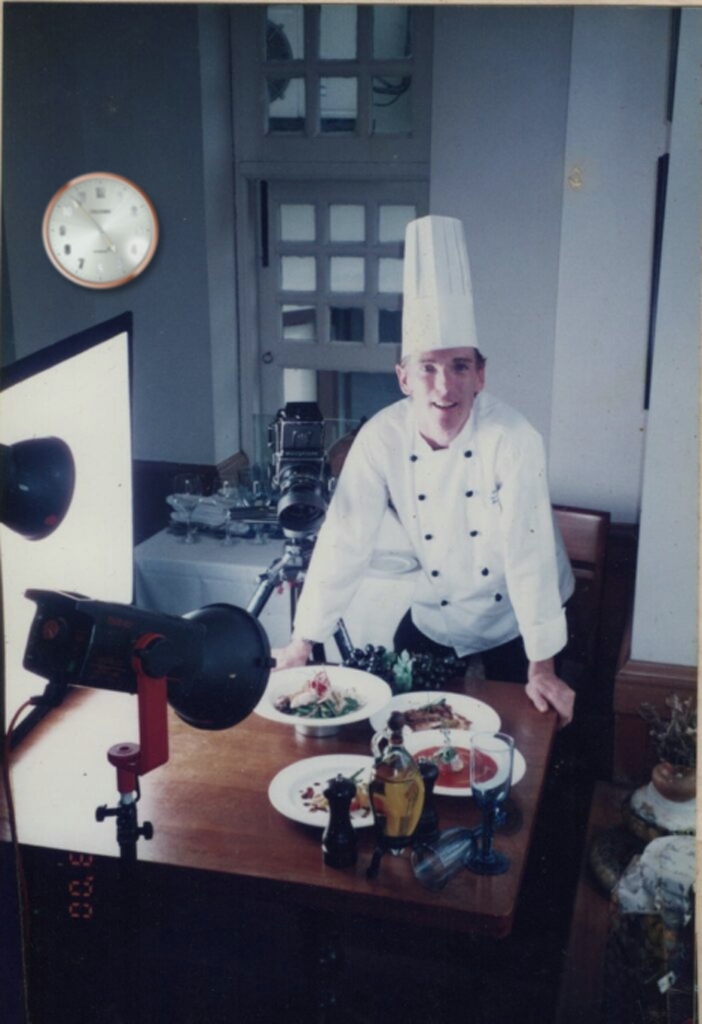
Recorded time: 4:53
